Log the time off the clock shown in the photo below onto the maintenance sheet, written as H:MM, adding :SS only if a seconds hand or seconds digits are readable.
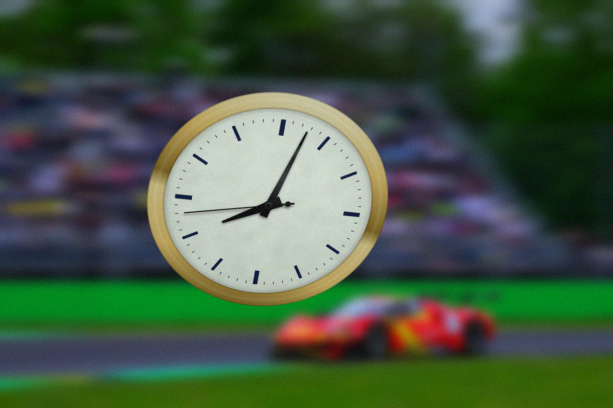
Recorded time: 8:02:43
